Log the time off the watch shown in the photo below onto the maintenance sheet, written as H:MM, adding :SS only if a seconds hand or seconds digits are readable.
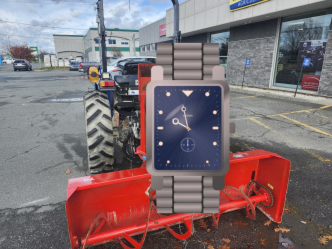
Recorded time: 9:58
